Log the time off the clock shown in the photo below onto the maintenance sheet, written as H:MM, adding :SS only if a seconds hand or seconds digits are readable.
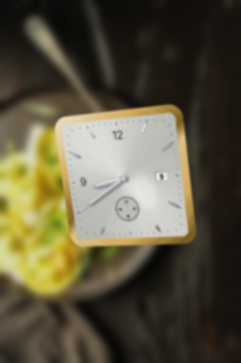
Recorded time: 8:40
